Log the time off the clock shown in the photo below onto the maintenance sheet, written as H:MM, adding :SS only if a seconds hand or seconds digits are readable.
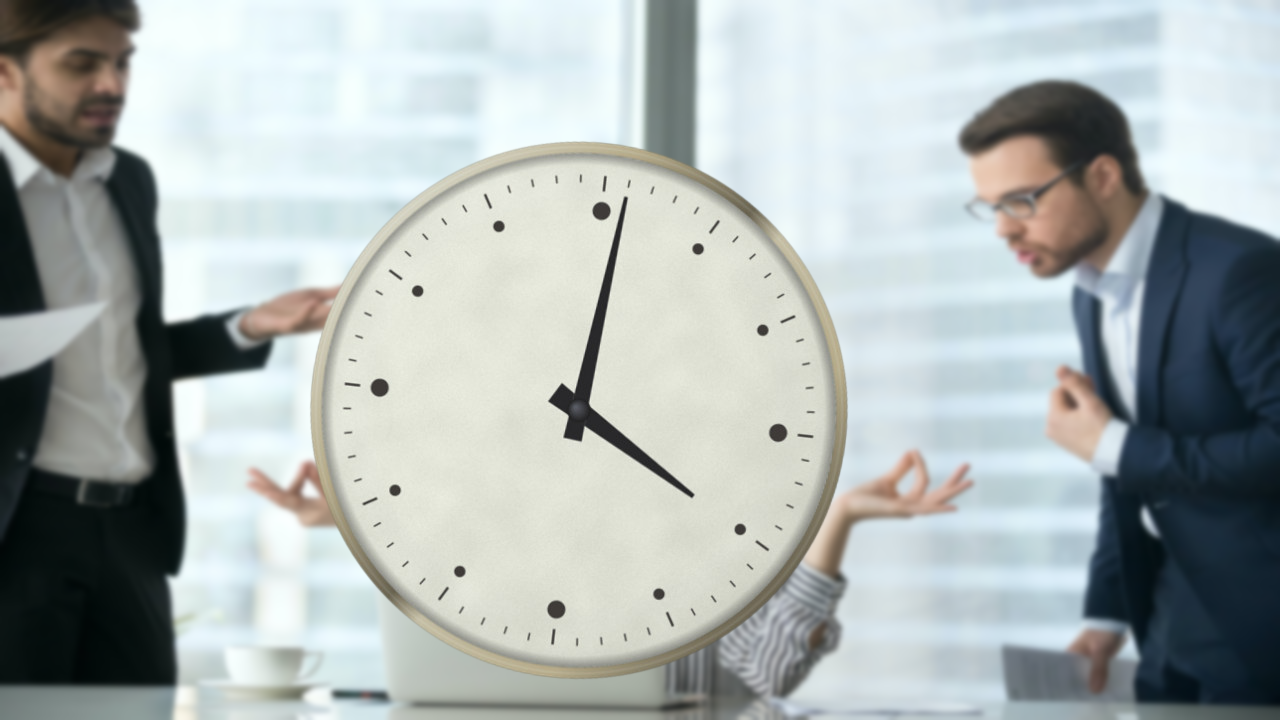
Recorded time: 4:01
